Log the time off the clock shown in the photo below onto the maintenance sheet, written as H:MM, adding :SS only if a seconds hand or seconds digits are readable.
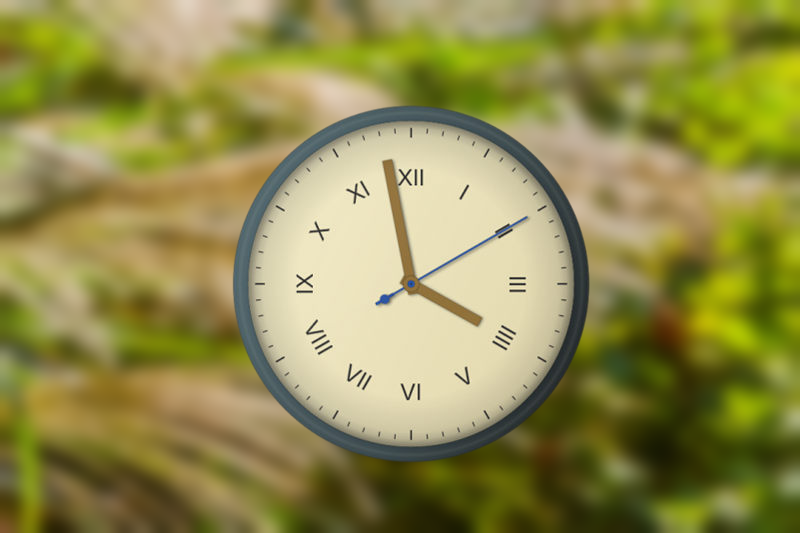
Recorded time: 3:58:10
